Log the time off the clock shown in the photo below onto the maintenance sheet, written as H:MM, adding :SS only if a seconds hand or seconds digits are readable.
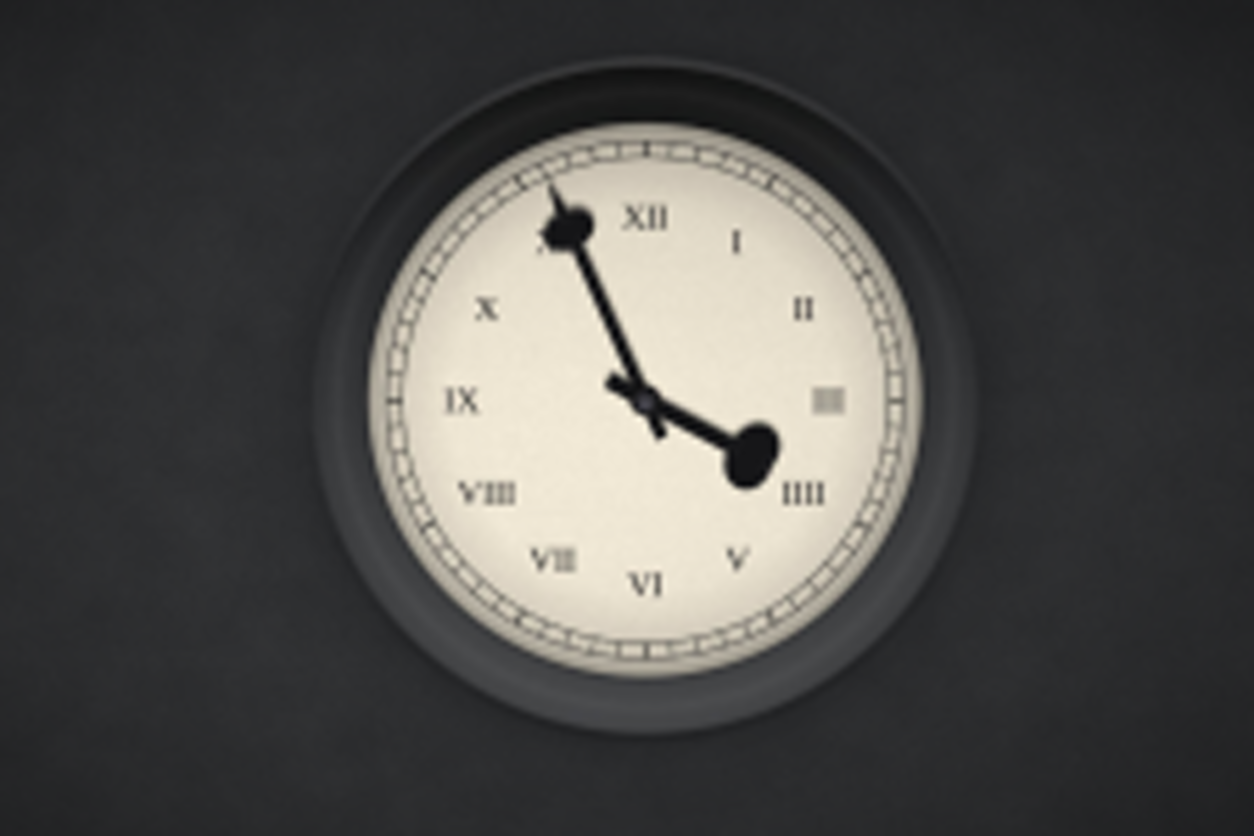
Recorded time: 3:56
